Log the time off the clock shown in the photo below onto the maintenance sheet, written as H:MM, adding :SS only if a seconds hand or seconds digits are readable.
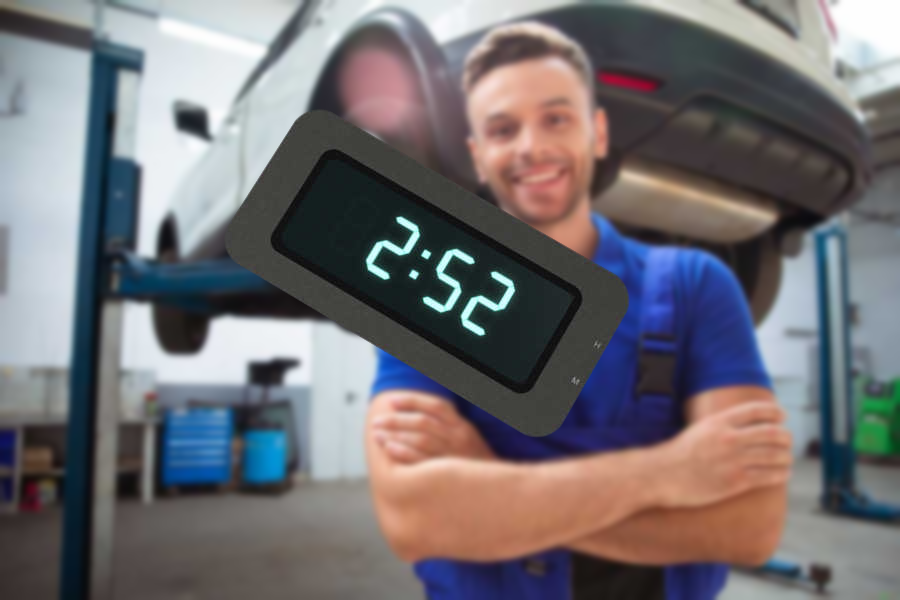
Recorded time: 2:52
